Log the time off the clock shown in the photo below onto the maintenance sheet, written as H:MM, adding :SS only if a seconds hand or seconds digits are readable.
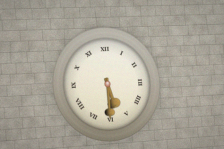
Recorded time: 5:30
